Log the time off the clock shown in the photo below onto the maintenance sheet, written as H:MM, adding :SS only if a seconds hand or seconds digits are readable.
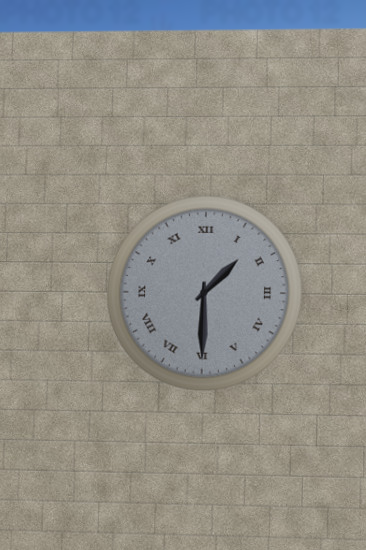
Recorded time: 1:30
